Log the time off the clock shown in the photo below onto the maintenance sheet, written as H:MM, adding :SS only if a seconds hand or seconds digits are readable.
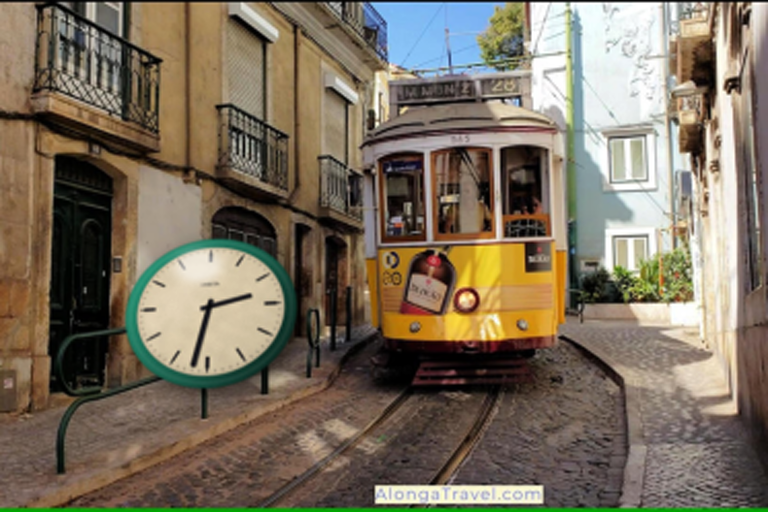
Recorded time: 2:32
